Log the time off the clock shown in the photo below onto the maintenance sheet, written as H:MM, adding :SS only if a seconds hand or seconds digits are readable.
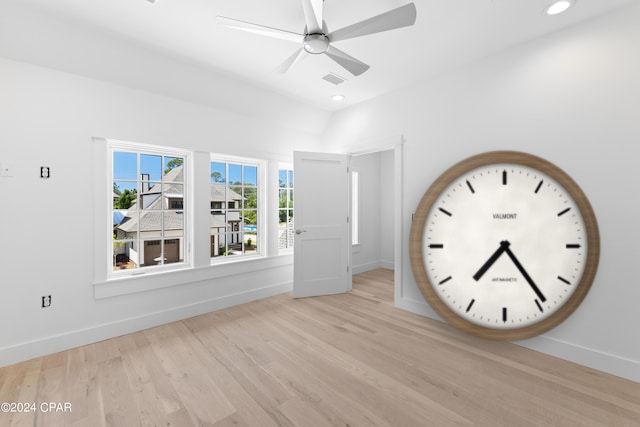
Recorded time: 7:24
